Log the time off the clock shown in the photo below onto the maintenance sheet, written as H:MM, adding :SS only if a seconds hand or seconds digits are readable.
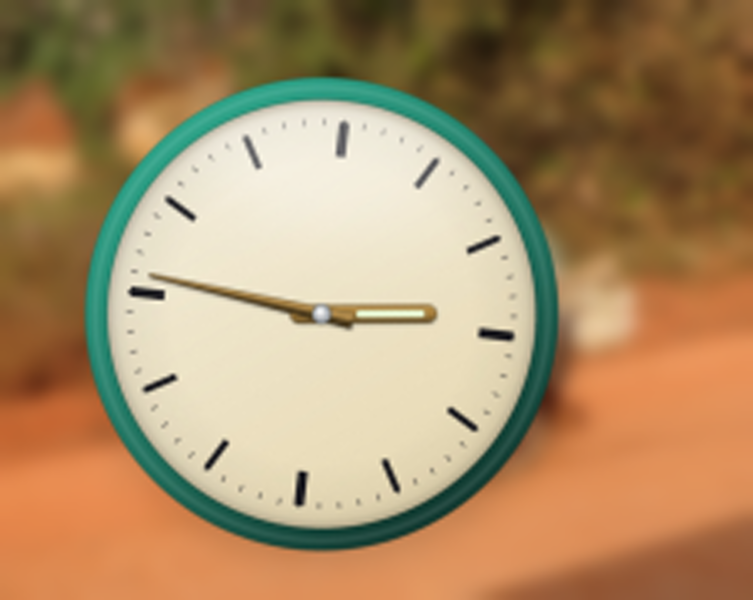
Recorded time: 2:46
